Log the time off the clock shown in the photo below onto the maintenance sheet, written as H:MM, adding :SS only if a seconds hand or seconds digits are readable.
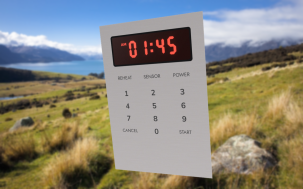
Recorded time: 1:45
